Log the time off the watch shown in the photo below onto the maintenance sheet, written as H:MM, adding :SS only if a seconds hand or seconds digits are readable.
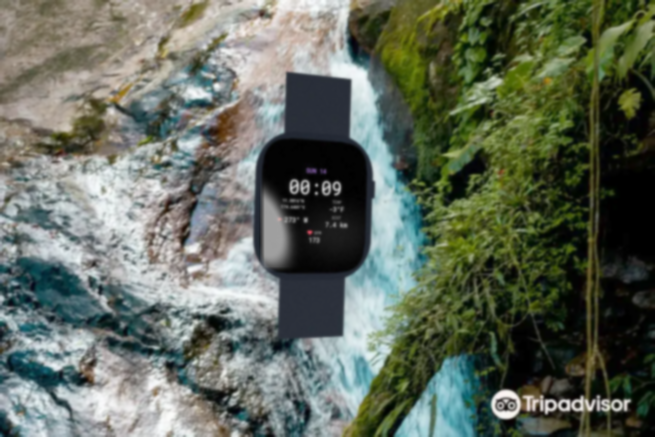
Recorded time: 0:09
